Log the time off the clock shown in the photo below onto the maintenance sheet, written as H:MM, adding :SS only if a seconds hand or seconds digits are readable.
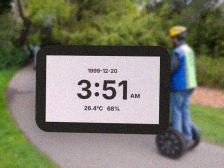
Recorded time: 3:51
